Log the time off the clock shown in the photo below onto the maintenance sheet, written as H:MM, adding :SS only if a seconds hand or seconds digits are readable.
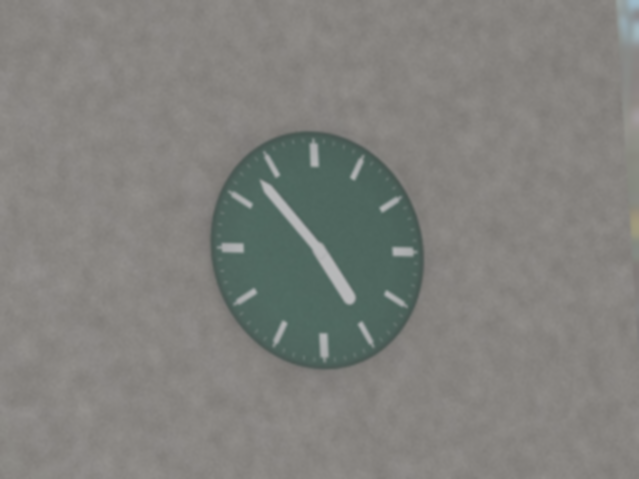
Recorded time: 4:53
